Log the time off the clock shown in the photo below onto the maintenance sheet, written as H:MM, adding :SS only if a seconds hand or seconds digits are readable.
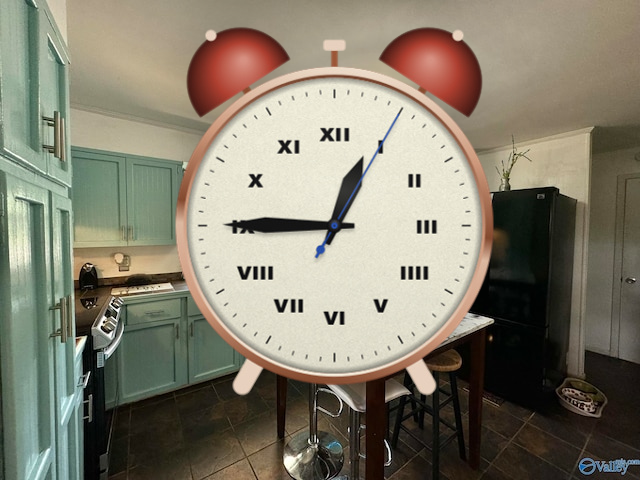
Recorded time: 12:45:05
